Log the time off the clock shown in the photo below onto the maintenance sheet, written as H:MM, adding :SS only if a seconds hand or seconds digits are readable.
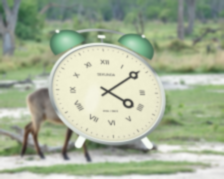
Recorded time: 4:09
